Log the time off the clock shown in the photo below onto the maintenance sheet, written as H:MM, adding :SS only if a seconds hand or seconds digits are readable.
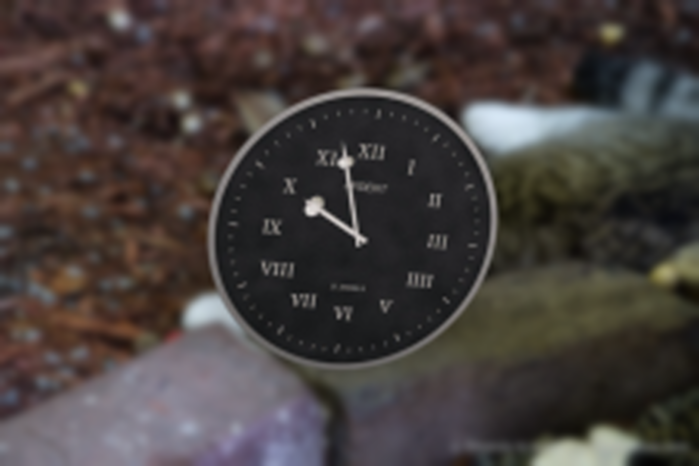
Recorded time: 9:57
